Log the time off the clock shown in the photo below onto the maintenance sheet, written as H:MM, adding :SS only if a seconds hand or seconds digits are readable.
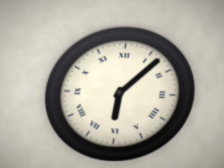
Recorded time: 6:07
